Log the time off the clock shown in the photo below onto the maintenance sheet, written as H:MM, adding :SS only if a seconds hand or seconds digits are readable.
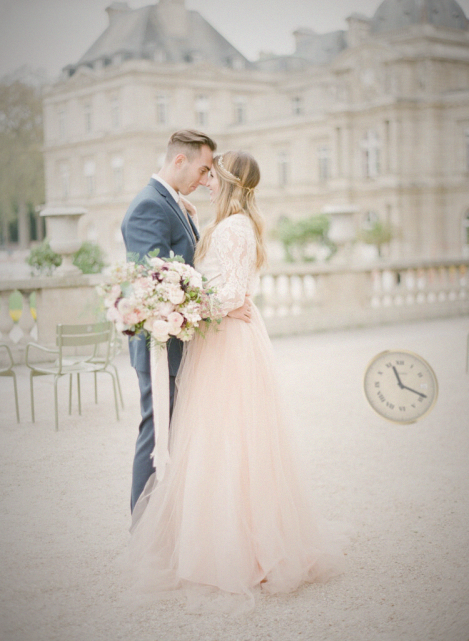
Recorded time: 11:19
